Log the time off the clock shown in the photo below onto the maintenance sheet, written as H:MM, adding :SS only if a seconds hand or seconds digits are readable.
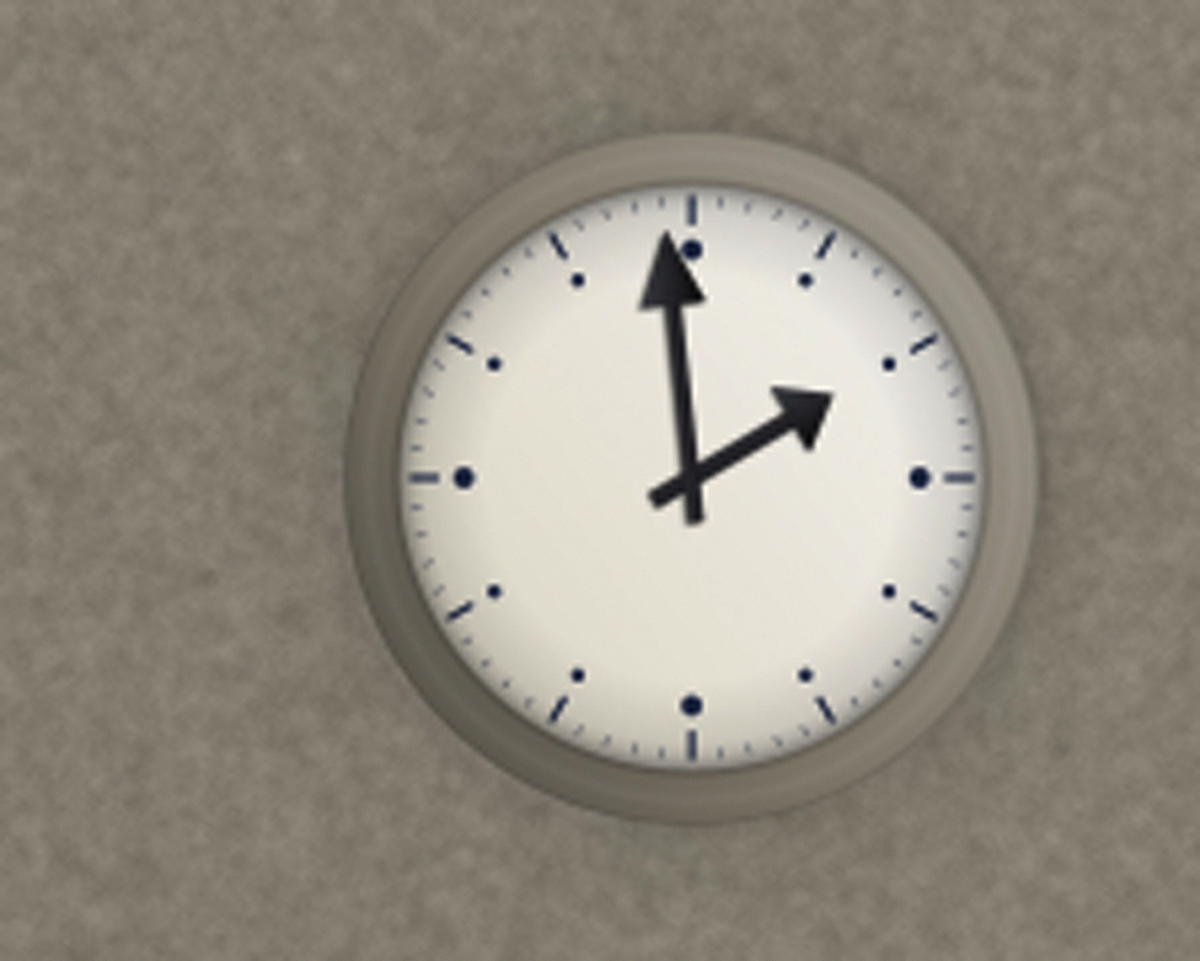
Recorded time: 1:59
